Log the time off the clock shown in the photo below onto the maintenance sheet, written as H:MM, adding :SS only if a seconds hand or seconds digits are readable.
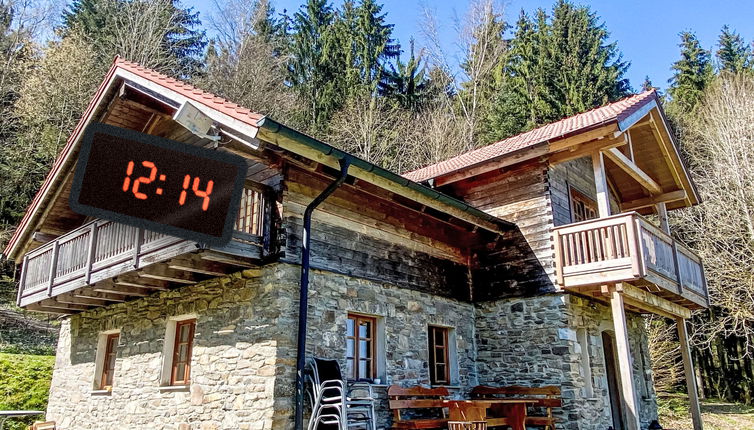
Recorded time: 12:14
